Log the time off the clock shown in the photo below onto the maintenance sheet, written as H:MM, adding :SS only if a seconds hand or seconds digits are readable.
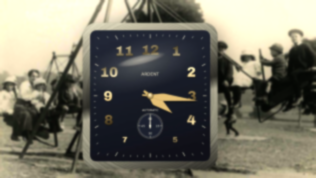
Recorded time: 4:16
